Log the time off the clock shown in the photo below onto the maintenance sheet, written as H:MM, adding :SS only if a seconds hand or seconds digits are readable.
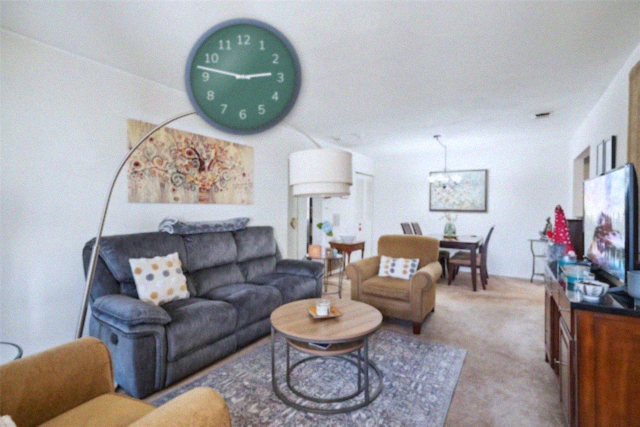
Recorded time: 2:47
